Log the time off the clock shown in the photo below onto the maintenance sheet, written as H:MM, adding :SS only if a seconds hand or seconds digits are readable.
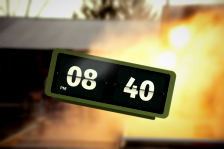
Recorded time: 8:40
